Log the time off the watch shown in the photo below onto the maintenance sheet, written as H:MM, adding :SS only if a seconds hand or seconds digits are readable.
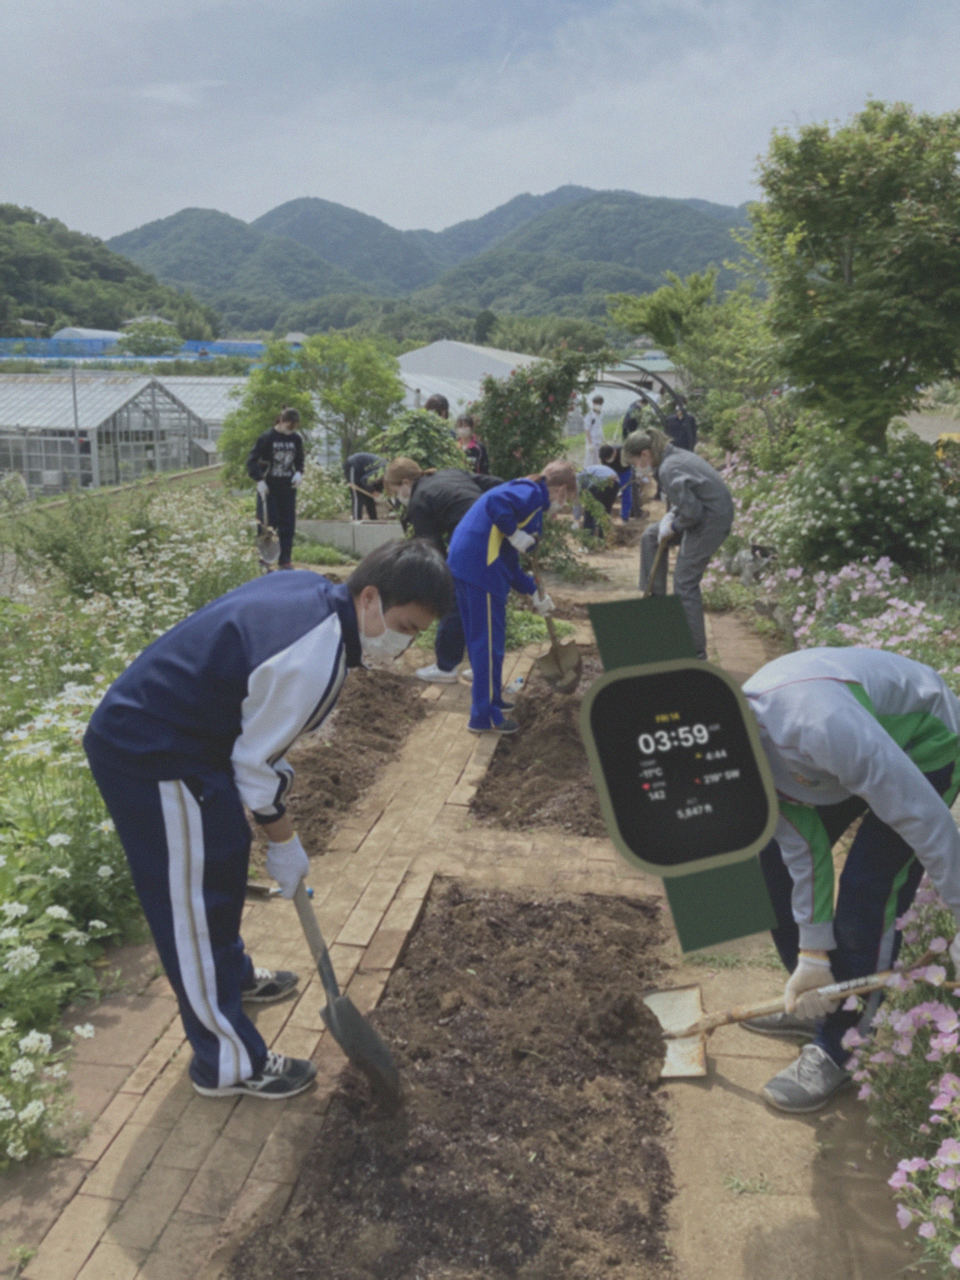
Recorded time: 3:59
